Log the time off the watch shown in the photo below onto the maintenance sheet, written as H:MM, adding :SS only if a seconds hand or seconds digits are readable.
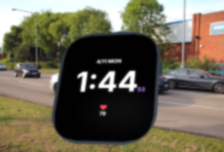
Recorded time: 1:44
